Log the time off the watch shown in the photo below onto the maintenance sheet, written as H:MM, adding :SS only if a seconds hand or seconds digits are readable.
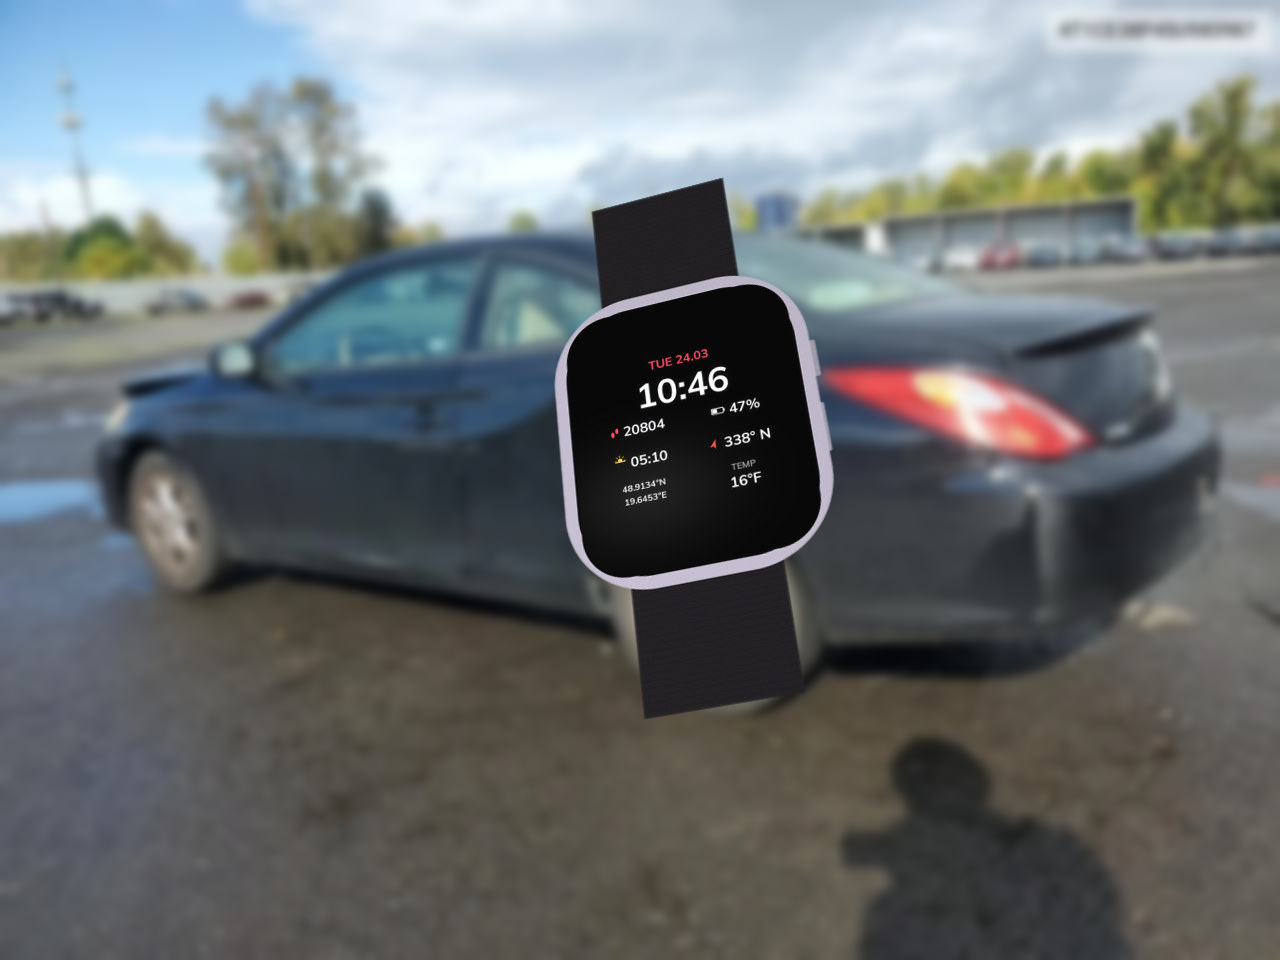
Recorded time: 10:46
